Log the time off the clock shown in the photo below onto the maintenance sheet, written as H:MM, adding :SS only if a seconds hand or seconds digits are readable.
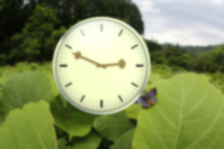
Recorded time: 2:49
